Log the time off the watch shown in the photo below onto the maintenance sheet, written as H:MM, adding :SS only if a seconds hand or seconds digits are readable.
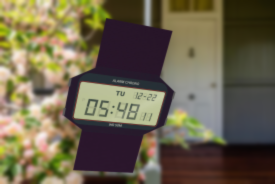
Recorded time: 5:48
